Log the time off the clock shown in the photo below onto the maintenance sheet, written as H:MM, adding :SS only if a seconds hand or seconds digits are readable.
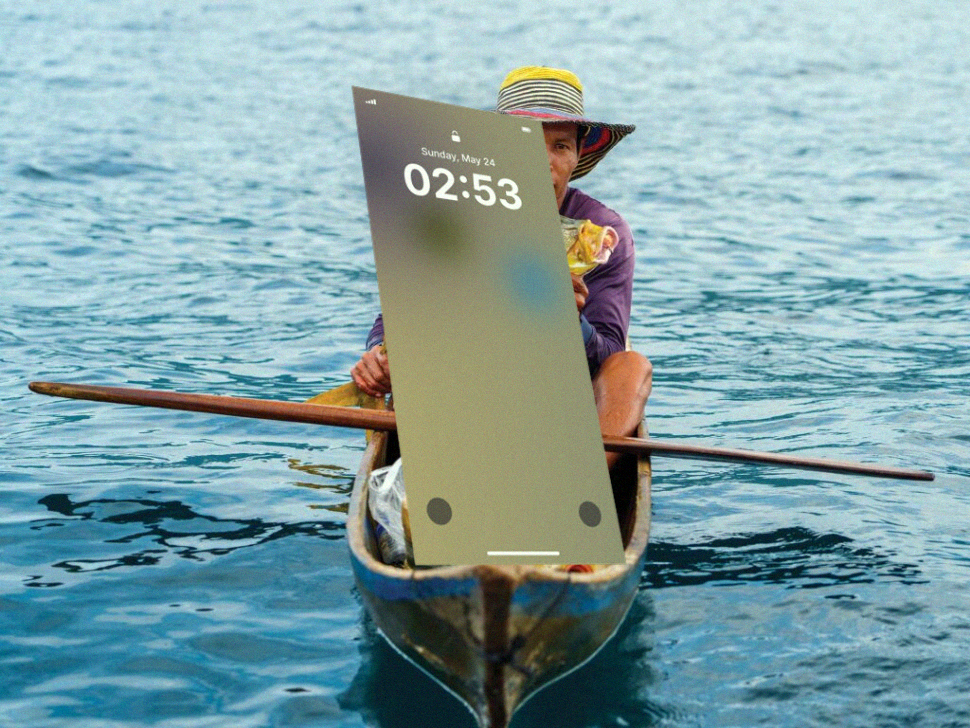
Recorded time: 2:53
